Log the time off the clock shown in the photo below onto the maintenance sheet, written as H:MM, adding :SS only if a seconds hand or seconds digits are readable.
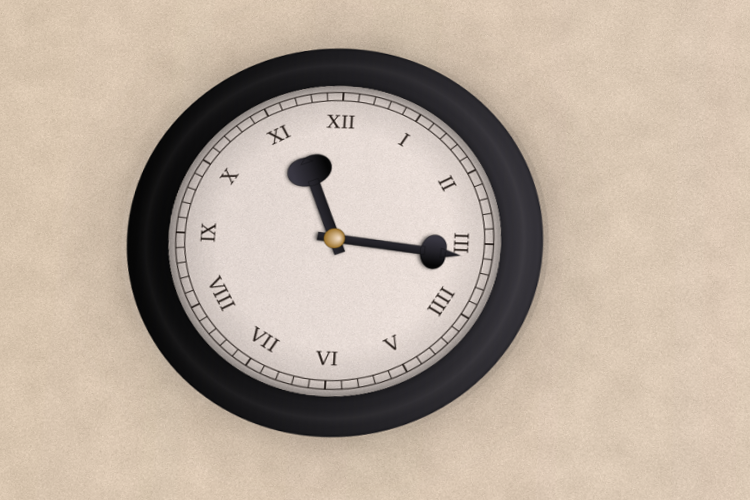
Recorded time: 11:16
